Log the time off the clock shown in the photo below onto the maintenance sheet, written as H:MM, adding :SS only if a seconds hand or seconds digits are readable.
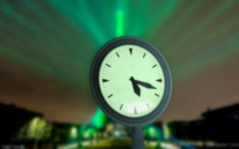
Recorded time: 5:18
